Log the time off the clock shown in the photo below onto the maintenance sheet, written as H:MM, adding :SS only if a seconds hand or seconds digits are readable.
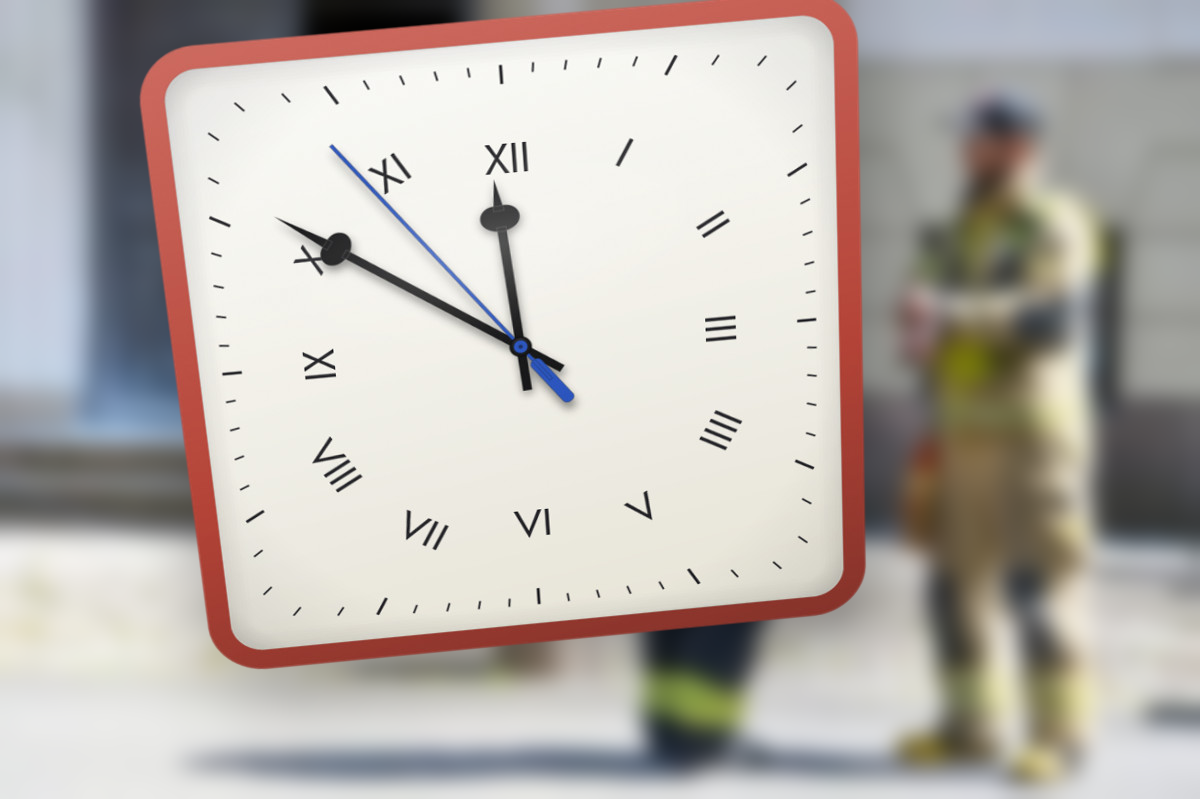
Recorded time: 11:50:54
